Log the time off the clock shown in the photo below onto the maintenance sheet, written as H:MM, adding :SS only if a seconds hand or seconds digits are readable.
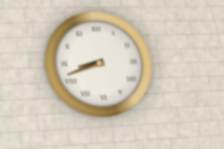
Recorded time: 8:42
